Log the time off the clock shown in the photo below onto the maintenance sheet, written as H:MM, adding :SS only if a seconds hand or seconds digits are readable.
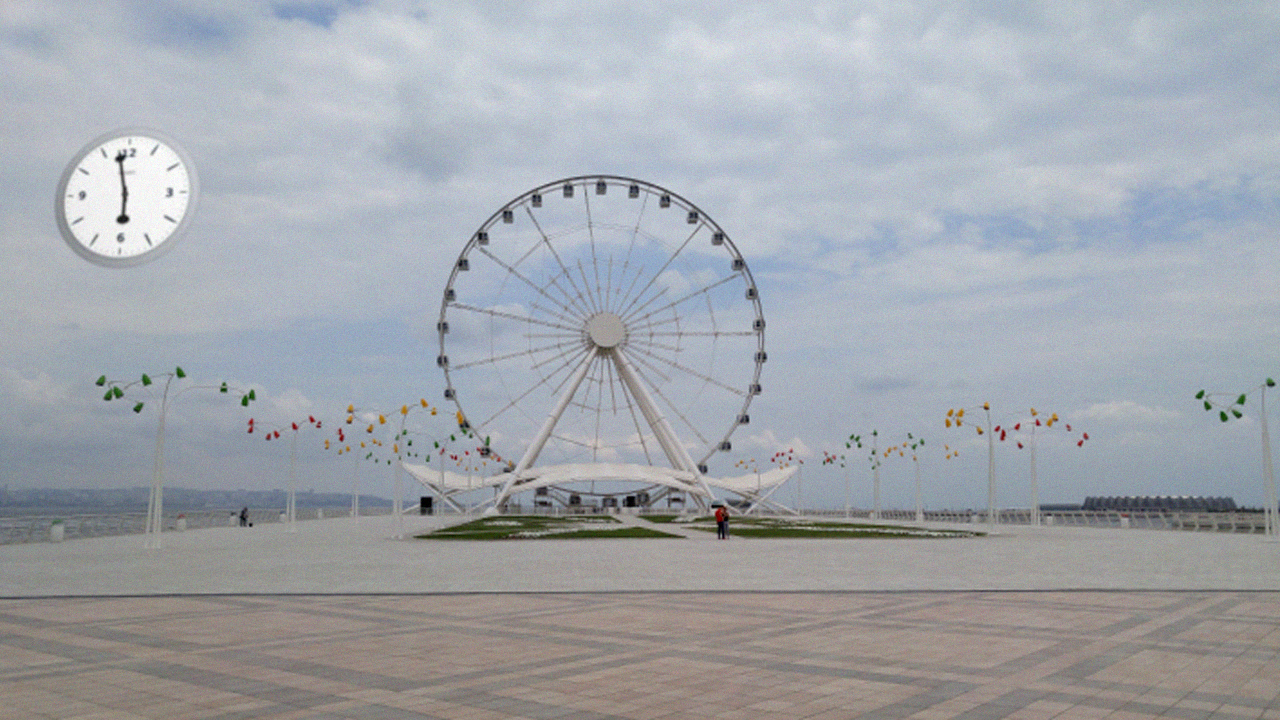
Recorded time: 5:58
